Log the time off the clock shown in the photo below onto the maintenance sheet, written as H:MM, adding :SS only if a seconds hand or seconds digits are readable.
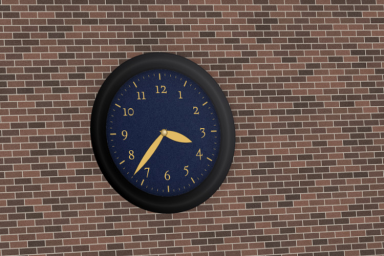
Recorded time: 3:37
